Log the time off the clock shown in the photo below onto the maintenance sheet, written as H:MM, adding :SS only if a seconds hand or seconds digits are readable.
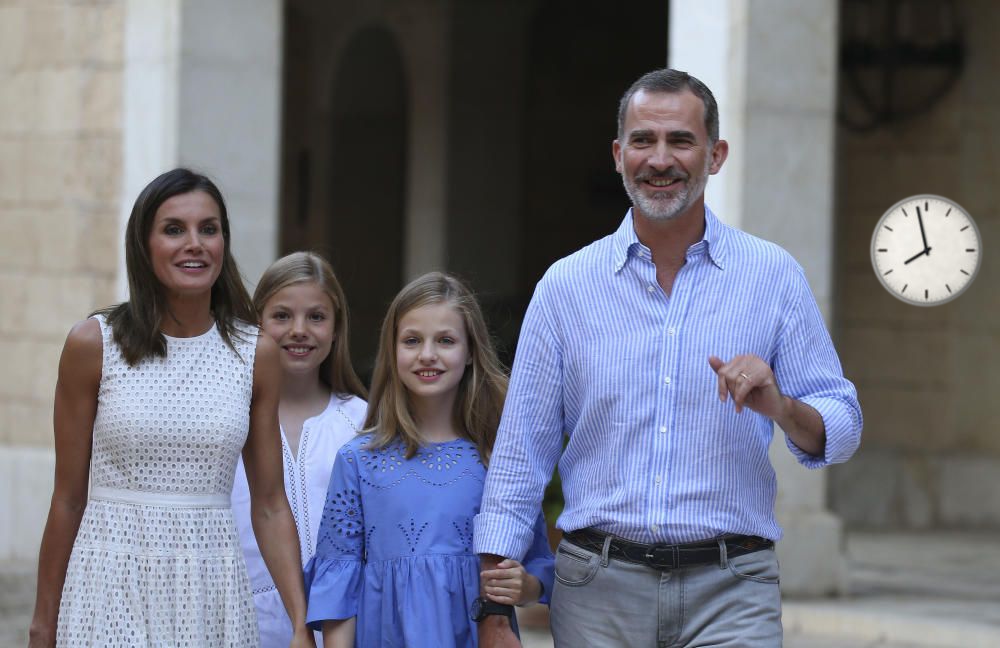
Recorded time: 7:58
